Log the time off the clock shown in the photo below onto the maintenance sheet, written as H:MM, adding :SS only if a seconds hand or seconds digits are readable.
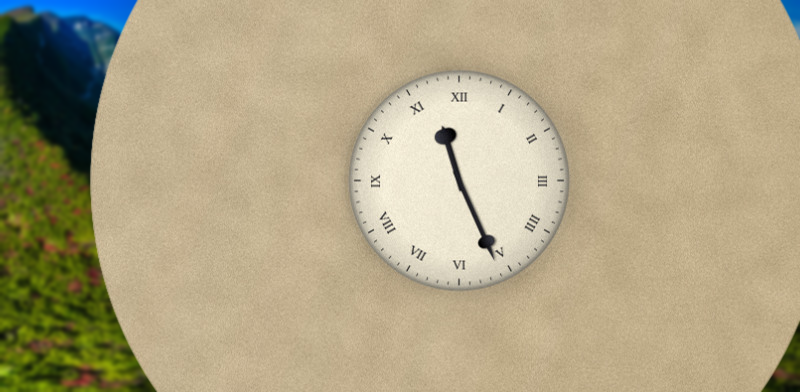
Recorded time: 11:26
